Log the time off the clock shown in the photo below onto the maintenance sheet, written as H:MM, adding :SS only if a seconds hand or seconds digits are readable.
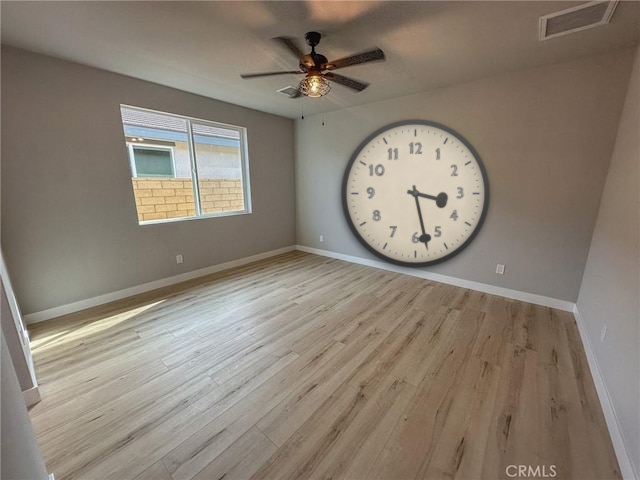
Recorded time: 3:28
